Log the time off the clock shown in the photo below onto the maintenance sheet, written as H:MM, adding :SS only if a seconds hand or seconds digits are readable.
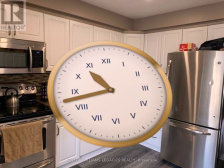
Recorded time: 10:43
